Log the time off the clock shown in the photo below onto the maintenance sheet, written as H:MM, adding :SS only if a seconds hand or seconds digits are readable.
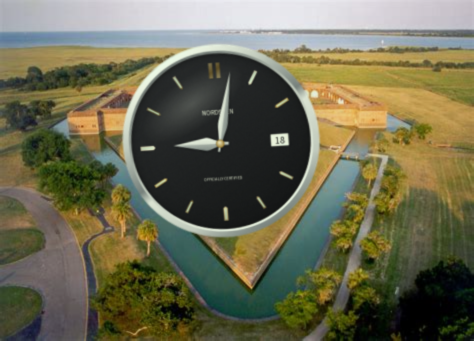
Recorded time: 9:02
